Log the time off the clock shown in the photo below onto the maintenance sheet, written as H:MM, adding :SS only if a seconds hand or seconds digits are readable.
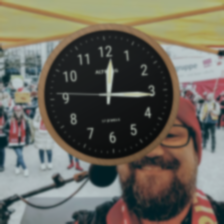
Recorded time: 12:15:46
